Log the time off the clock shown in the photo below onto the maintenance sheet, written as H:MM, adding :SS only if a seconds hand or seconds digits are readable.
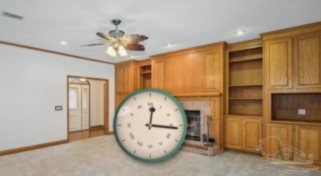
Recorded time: 12:16
